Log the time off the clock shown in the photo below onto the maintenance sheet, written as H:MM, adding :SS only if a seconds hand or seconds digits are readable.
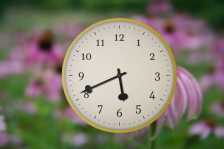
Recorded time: 5:41
